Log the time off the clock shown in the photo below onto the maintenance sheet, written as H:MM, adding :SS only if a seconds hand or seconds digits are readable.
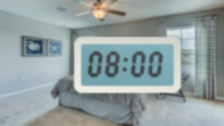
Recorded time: 8:00
